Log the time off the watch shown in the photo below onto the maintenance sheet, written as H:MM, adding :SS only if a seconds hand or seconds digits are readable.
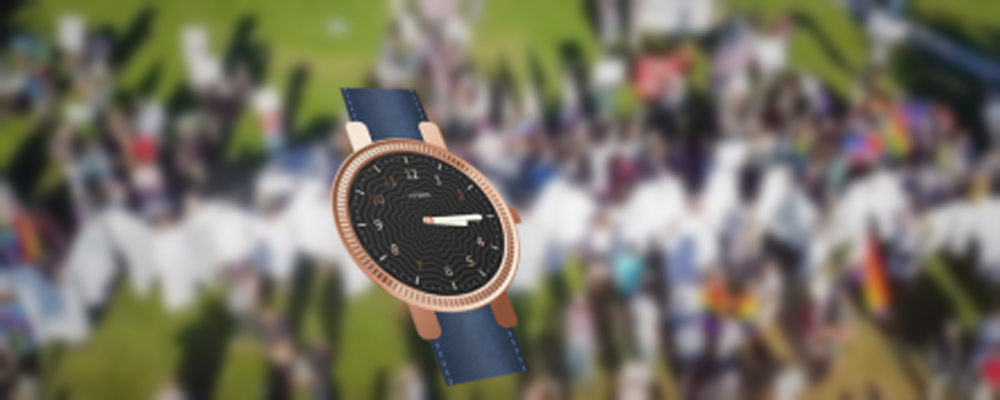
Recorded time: 3:15
